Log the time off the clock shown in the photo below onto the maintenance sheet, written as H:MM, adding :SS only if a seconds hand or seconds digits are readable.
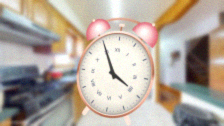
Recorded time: 3:55
